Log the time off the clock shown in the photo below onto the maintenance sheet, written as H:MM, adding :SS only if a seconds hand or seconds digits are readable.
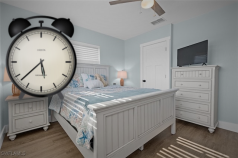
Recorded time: 5:38
